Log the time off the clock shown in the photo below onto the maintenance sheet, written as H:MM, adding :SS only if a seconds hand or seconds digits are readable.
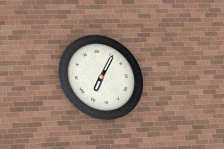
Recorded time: 7:06
